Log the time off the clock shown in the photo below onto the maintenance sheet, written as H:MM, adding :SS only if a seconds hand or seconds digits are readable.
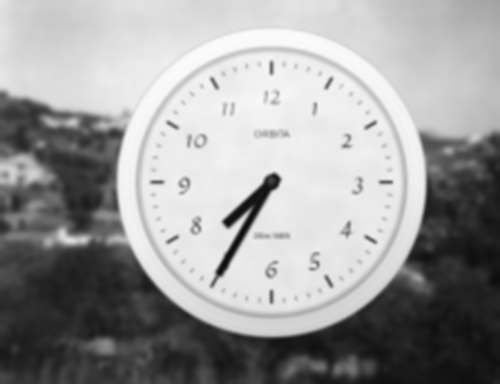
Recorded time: 7:35
